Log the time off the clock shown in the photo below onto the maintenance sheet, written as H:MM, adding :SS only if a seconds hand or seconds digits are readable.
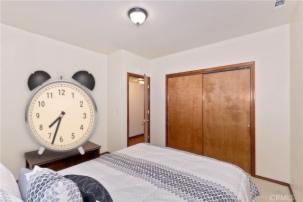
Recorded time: 7:33
